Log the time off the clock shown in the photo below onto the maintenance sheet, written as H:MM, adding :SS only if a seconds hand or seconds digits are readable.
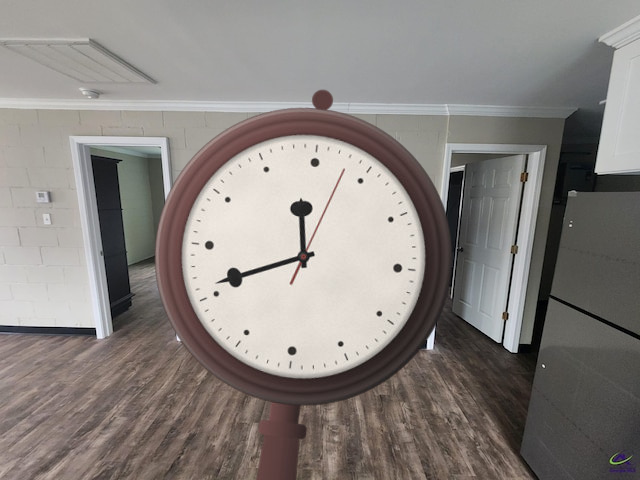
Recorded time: 11:41:03
